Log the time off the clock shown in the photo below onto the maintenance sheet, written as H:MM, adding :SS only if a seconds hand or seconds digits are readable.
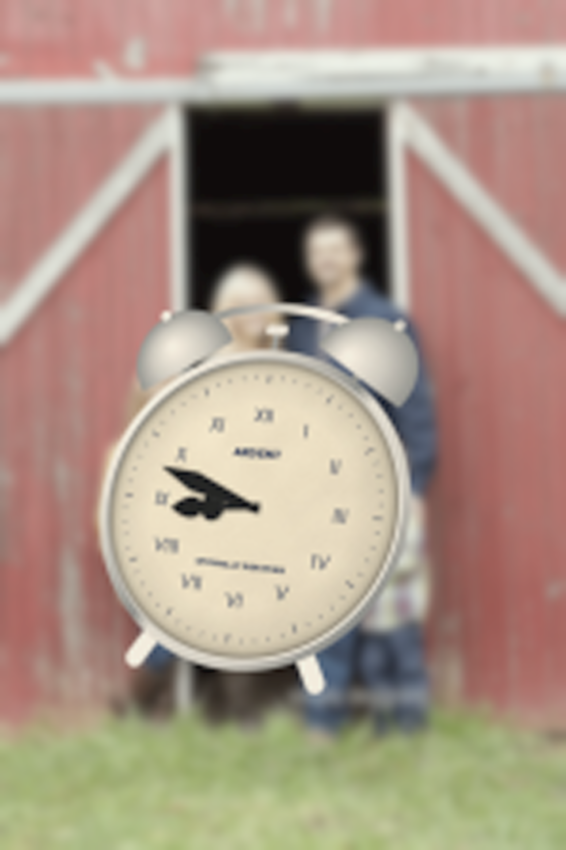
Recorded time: 8:48
